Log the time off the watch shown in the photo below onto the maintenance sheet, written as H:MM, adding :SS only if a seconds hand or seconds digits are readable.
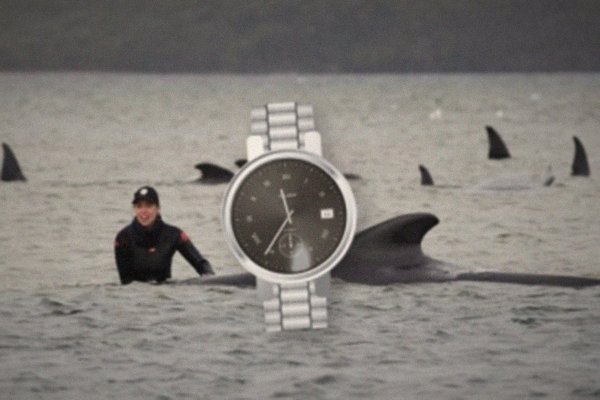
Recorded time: 11:36
